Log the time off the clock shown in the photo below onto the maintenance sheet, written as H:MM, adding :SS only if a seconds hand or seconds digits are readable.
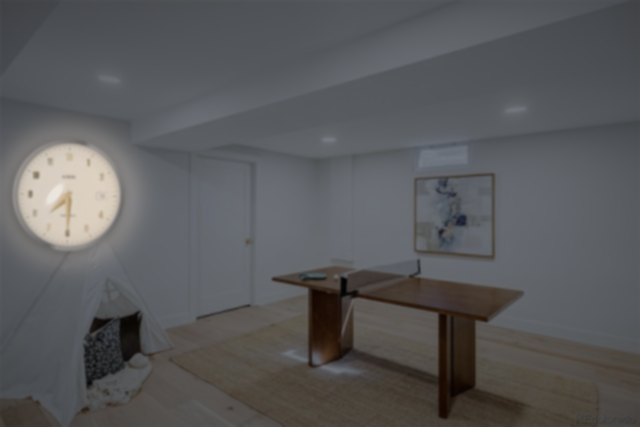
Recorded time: 7:30
